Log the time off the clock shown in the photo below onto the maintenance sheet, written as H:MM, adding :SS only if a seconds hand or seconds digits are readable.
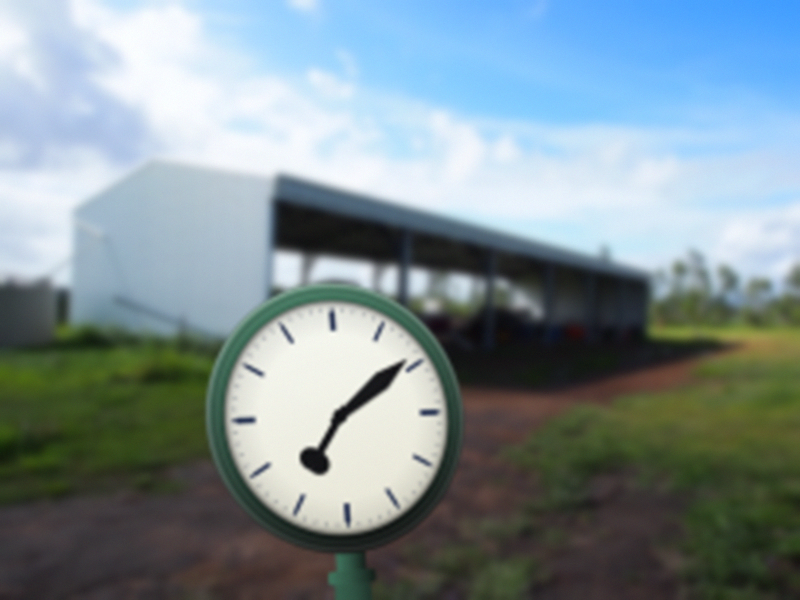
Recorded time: 7:09
